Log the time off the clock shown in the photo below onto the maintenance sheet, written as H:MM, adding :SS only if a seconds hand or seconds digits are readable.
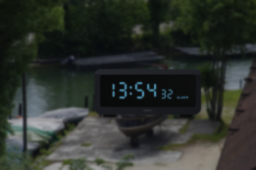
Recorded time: 13:54:32
